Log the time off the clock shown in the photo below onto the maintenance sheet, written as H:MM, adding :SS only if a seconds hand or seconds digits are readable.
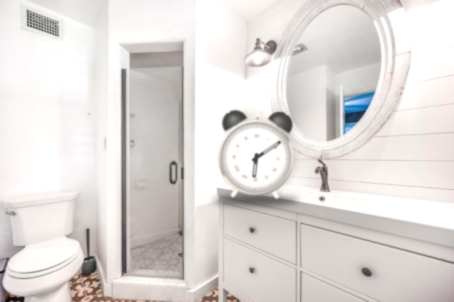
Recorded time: 6:09
